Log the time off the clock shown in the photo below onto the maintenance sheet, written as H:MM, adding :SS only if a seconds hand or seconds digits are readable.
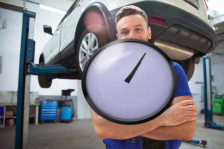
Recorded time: 1:05
